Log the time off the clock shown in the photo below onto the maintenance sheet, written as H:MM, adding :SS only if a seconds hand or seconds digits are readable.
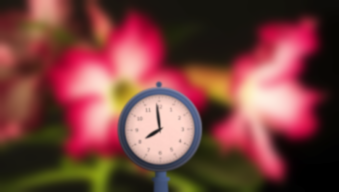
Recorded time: 7:59
